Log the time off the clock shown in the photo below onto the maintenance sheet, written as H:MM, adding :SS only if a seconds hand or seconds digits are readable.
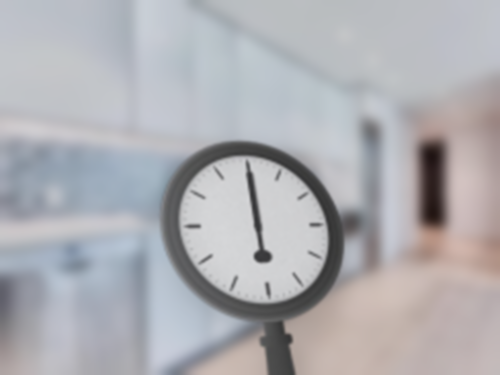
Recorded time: 6:00
